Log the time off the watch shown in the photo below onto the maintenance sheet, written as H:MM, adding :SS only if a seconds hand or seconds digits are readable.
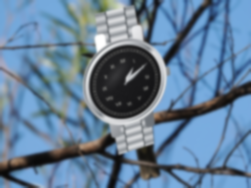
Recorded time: 1:10
